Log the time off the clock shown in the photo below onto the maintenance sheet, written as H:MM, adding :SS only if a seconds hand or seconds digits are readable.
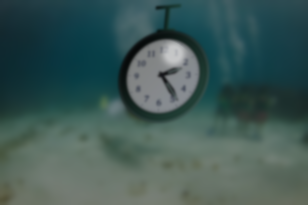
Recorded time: 2:24
